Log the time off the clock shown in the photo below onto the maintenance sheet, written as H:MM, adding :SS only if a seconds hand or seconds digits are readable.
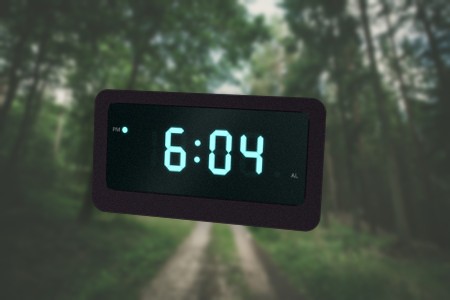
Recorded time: 6:04
